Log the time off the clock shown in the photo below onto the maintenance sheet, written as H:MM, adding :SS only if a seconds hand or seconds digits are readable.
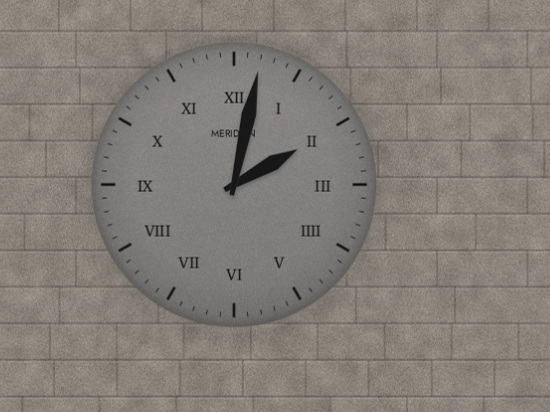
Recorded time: 2:02
